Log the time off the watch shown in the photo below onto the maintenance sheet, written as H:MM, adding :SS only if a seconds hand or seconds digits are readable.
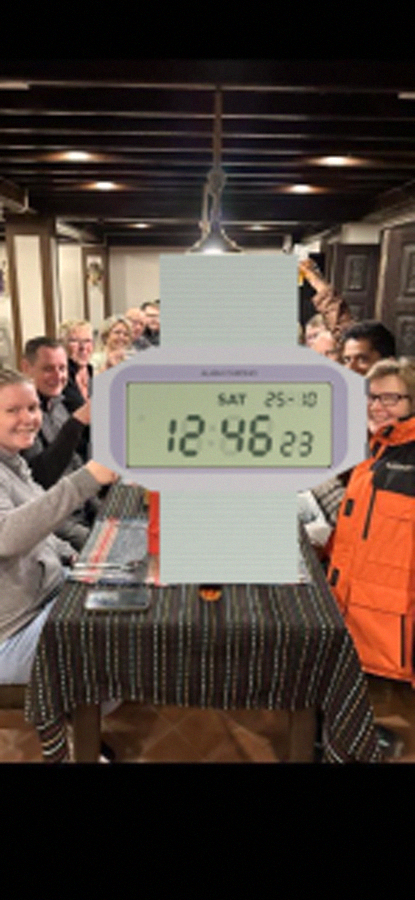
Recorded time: 12:46:23
